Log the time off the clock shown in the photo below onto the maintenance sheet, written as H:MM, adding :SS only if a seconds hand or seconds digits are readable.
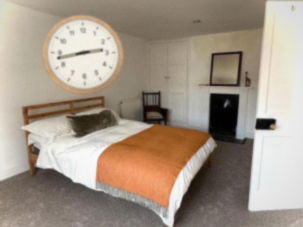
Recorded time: 2:43
